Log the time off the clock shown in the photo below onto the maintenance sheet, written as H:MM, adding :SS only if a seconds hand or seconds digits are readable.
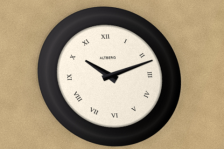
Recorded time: 10:12
